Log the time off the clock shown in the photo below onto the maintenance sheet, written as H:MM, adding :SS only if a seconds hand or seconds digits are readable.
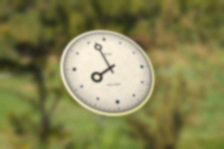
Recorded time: 7:57
